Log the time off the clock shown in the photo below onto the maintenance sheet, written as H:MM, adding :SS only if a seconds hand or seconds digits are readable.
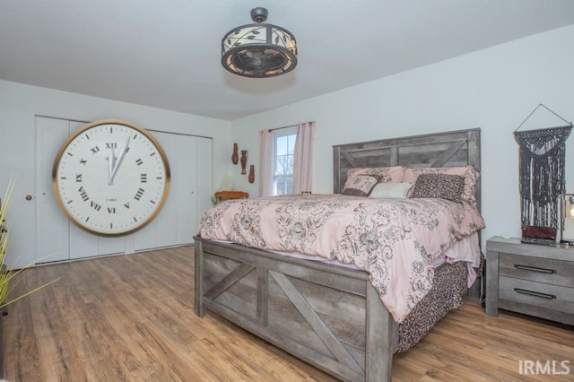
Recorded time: 12:04
